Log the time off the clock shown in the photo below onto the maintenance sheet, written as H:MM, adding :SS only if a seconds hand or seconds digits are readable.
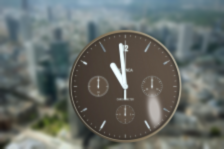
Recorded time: 10:59
